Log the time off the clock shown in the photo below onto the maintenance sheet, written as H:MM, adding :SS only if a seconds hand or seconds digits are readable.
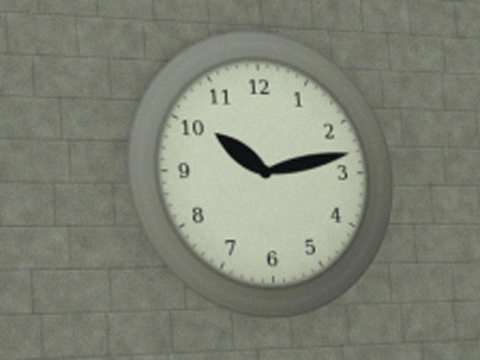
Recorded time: 10:13
